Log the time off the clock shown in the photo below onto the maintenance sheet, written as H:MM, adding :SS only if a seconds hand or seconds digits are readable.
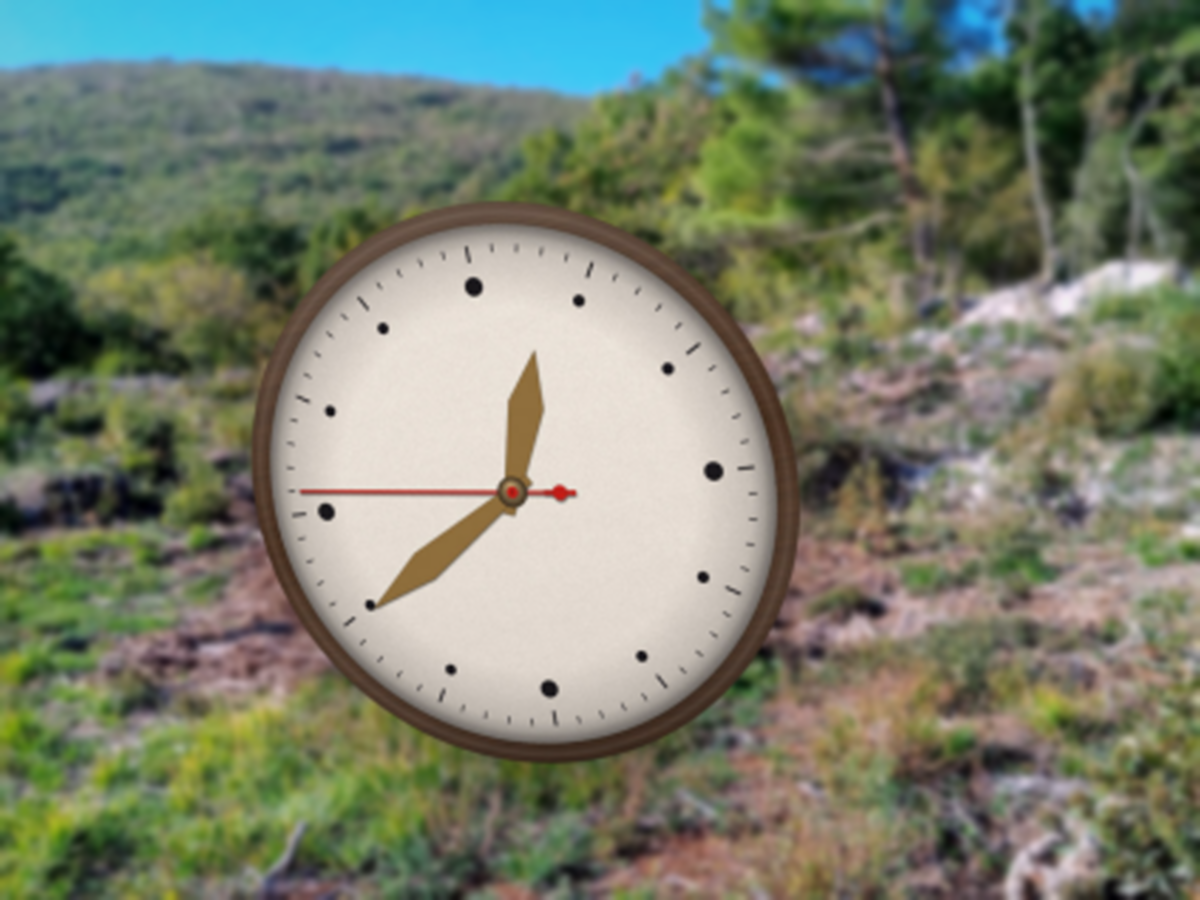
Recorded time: 12:39:46
